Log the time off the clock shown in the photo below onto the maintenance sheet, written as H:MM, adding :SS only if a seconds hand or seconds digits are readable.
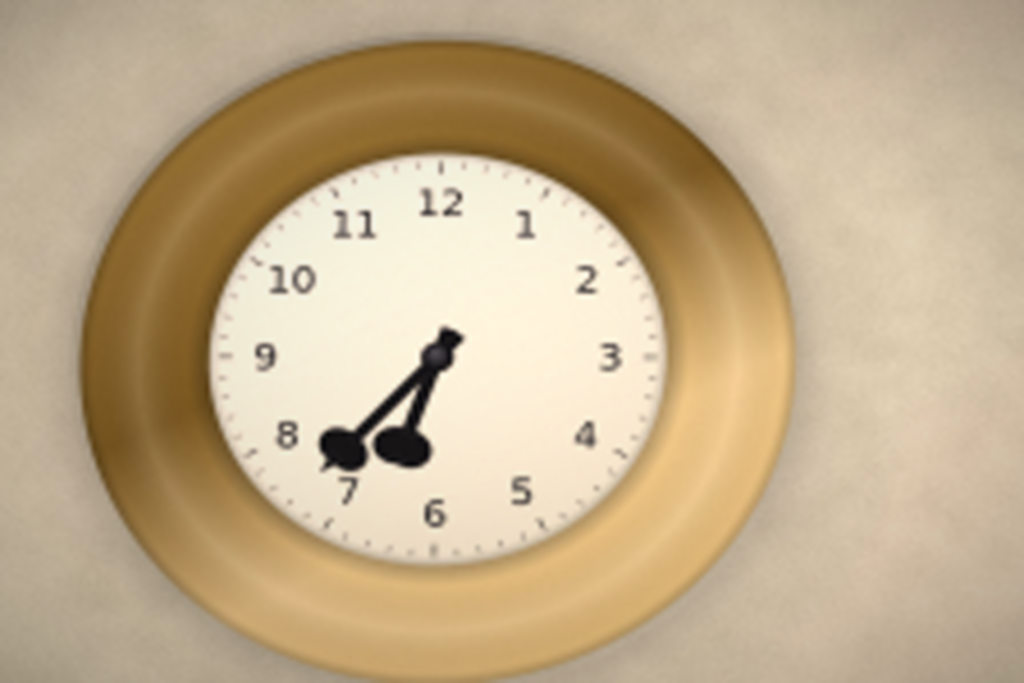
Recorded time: 6:37
